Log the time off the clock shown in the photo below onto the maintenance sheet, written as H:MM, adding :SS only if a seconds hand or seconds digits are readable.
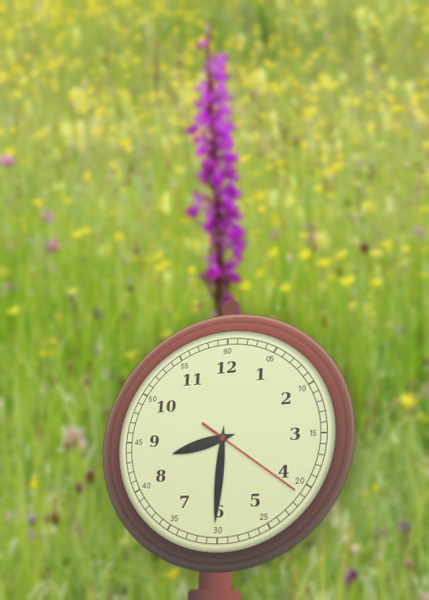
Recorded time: 8:30:21
